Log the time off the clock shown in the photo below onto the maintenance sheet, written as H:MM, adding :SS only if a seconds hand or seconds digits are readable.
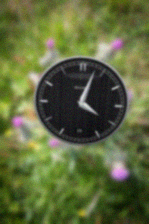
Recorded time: 4:03
